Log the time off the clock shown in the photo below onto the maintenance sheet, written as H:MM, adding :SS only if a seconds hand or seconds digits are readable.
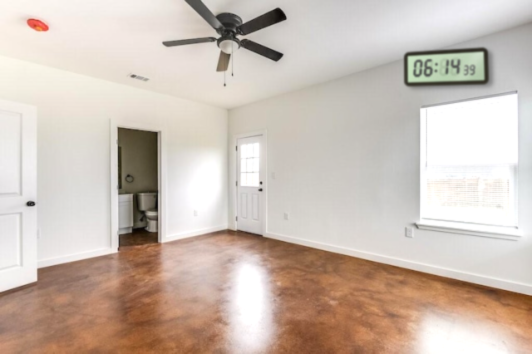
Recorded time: 6:14
